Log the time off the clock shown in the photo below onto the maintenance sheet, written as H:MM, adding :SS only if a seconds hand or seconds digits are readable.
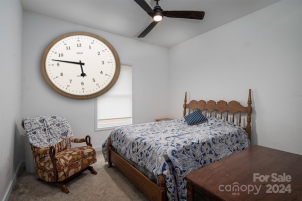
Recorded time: 5:47
